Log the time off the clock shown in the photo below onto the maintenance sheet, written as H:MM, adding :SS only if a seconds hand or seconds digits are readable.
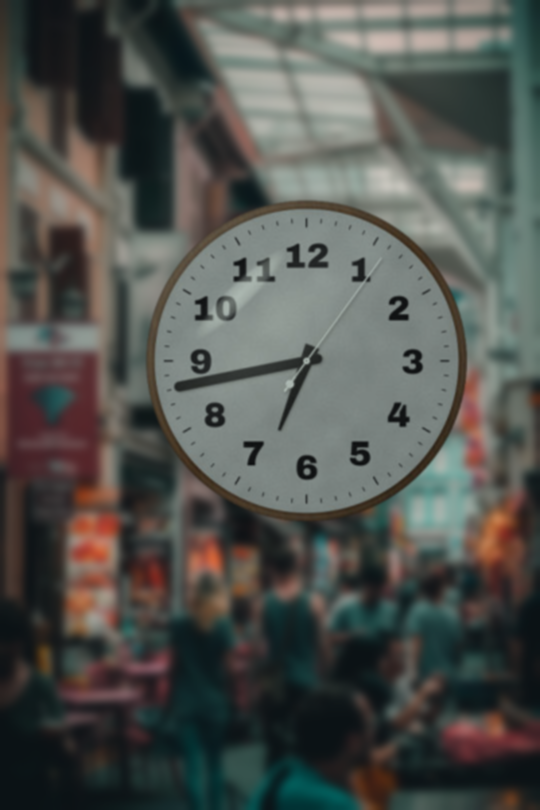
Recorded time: 6:43:06
